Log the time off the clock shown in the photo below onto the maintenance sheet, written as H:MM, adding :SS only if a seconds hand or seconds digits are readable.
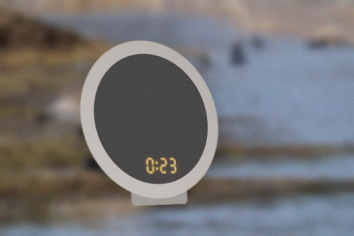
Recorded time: 0:23
